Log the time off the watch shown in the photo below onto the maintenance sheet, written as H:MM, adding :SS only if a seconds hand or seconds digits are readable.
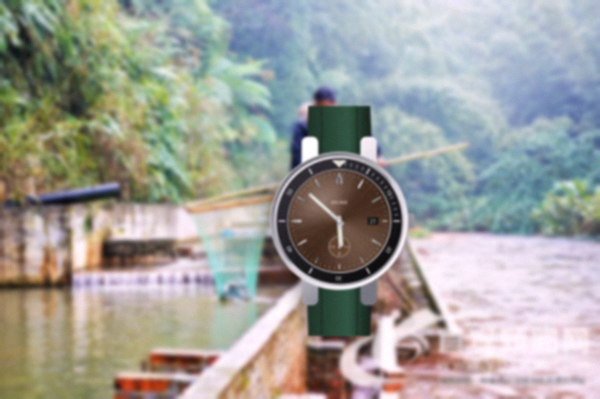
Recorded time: 5:52
